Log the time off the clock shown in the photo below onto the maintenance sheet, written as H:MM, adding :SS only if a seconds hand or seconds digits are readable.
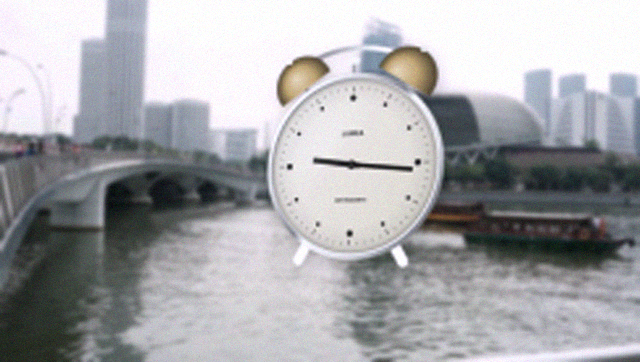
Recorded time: 9:16
